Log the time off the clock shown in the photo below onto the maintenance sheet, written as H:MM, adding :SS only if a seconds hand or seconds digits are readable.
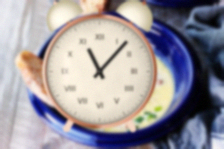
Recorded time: 11:07
